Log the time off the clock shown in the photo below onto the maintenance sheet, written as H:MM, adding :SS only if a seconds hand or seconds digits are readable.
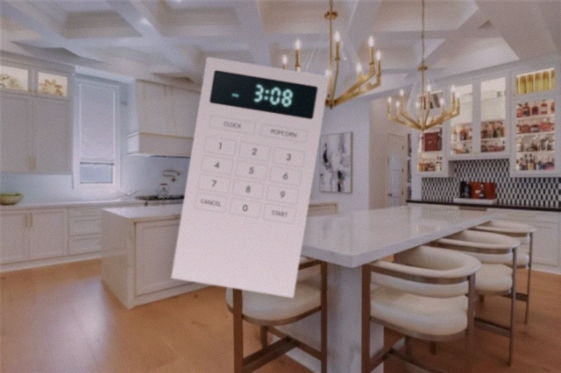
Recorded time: 3:08
